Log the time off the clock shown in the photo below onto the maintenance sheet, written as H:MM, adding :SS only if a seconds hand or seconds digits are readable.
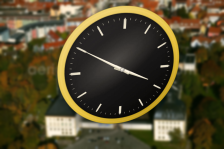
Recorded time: 3:50
